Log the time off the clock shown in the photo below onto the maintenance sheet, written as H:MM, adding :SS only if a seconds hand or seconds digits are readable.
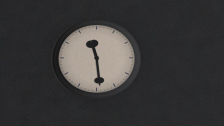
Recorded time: 11:29
